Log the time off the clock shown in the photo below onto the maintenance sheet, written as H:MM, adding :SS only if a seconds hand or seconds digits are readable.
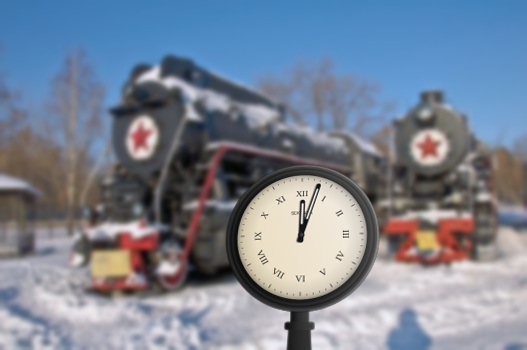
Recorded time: 12:03
